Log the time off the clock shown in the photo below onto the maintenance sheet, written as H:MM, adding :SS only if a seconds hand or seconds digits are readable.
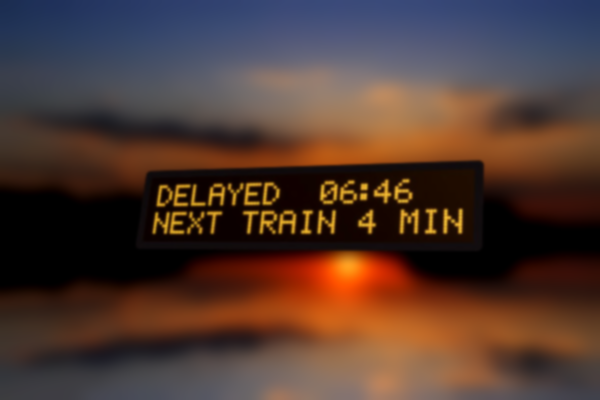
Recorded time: 6:46
